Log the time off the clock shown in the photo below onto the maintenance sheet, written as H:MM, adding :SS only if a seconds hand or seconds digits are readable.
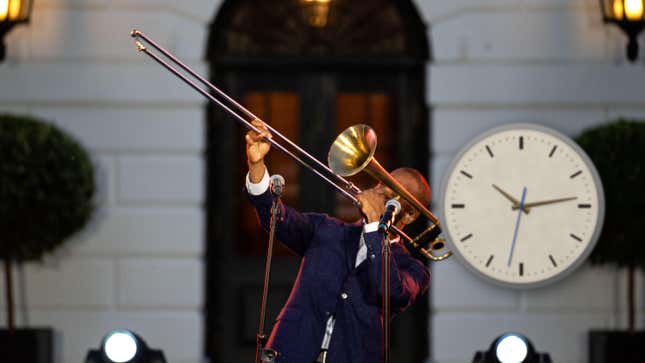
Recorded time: 10:13:32
